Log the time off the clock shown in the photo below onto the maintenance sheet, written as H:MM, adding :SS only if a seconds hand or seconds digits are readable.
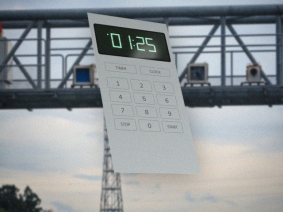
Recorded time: 1:25
